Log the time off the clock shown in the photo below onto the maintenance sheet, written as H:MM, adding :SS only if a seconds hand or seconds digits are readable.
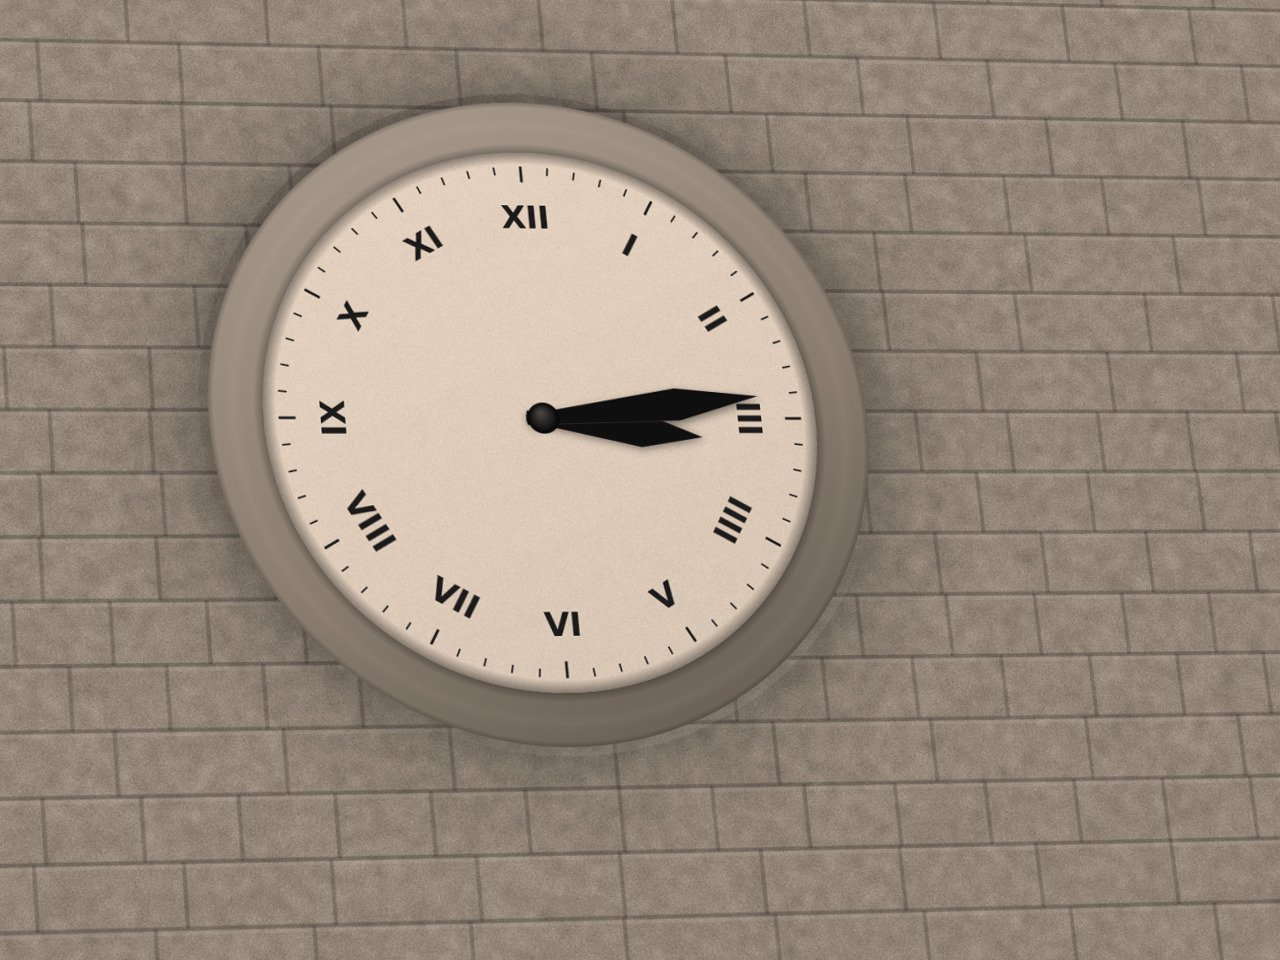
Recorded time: 3:14
